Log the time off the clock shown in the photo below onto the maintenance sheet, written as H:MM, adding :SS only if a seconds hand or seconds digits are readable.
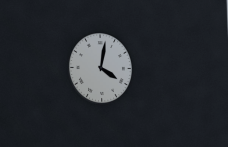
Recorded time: 4:02
